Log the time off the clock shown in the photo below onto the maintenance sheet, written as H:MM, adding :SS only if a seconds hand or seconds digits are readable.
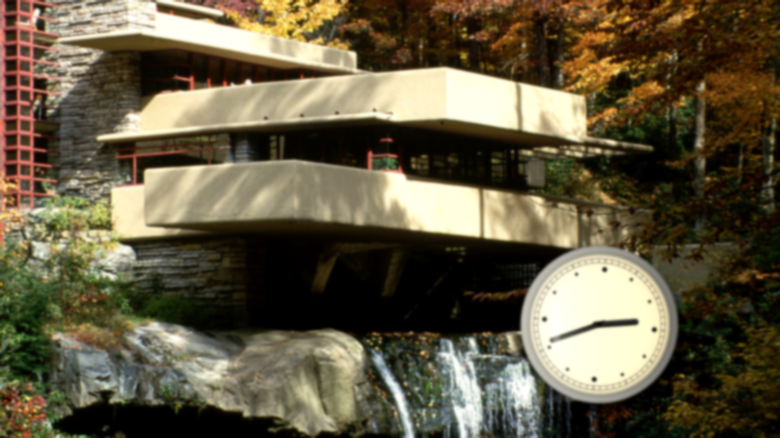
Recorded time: 2:41
